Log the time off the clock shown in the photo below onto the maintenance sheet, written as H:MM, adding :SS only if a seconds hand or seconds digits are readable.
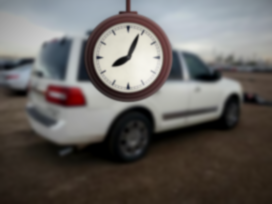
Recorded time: 8:04
